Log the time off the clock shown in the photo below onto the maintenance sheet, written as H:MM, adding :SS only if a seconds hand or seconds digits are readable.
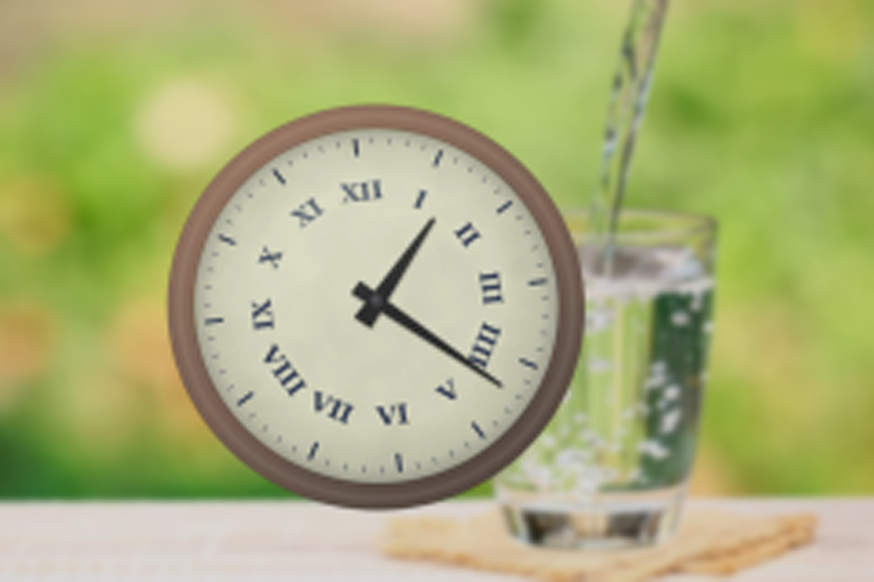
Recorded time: 1:22
